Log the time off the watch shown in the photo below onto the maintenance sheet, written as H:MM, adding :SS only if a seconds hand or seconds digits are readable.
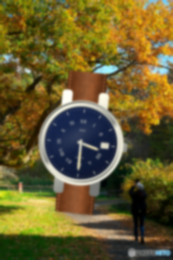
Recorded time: 3:30
